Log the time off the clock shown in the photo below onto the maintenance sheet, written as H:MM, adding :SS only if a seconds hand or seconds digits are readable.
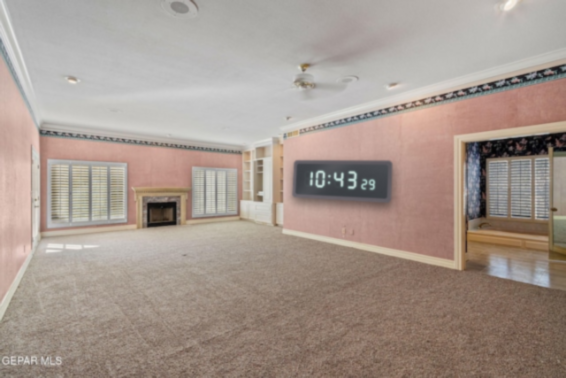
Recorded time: 10:43
